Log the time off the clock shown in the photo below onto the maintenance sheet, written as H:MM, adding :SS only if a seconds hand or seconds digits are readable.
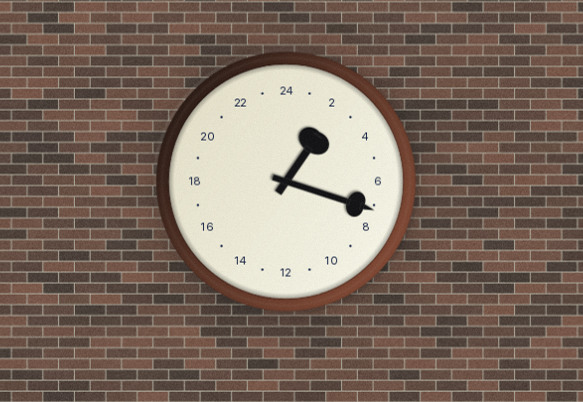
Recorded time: 2:18
